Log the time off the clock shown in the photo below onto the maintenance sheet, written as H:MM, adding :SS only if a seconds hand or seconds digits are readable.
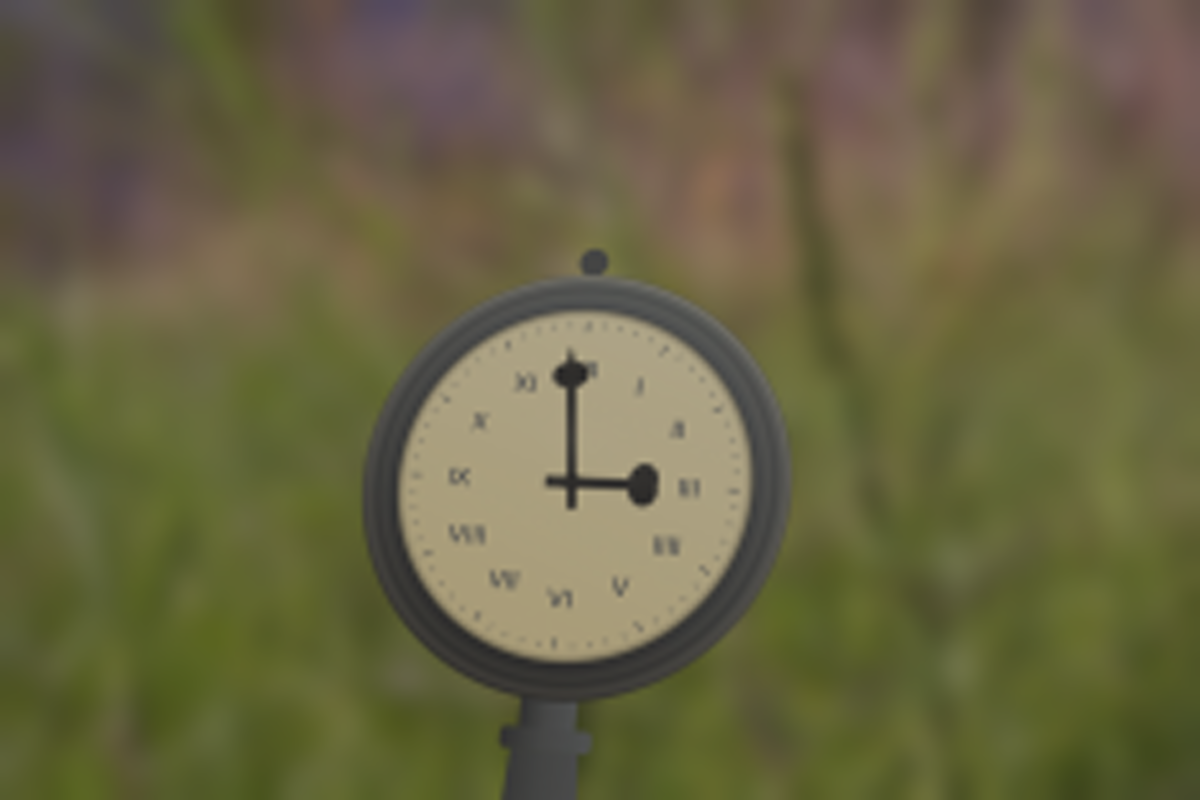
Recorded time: 2:59
